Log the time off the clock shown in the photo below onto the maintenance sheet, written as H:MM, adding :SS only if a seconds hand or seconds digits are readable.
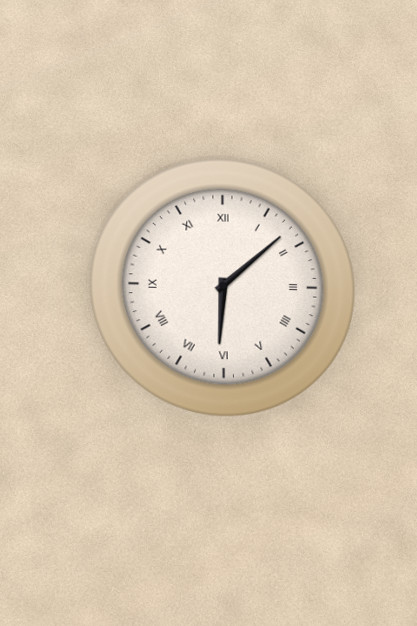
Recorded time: 6:08
